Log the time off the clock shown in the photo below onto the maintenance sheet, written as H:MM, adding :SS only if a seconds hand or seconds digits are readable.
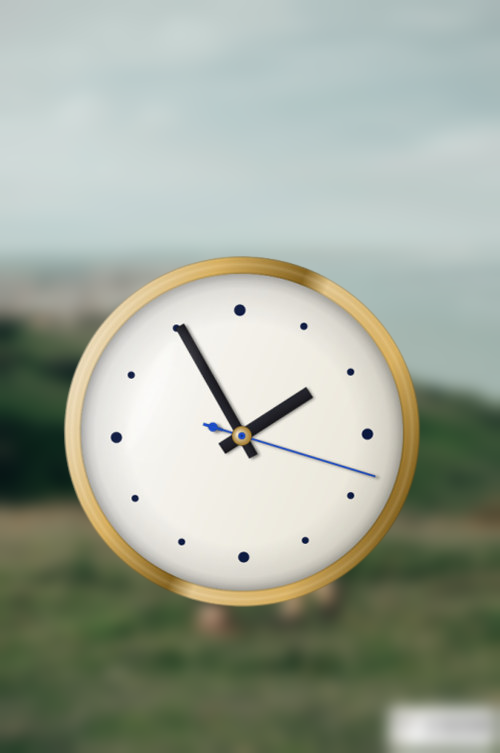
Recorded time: 1:55:18
